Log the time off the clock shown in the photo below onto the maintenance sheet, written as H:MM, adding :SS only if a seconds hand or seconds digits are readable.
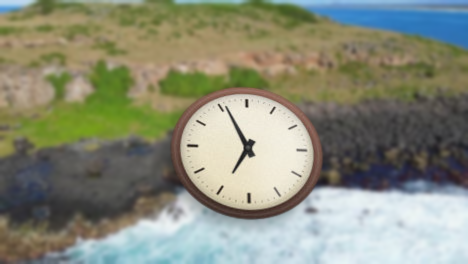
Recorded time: 6:56
